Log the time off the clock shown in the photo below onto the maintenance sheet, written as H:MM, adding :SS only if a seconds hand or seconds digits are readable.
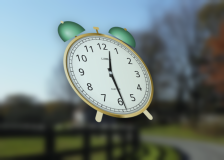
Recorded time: 12:29
